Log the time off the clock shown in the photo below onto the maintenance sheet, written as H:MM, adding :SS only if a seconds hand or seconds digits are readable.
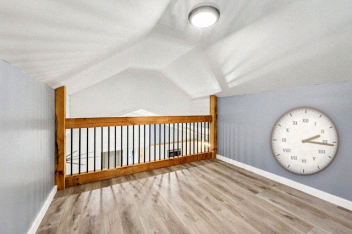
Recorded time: 2:16
